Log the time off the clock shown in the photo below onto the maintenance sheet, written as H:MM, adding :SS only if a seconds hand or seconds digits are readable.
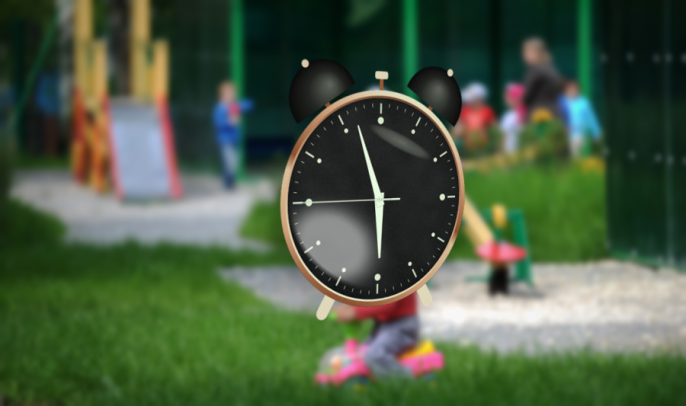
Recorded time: 5:56:45
